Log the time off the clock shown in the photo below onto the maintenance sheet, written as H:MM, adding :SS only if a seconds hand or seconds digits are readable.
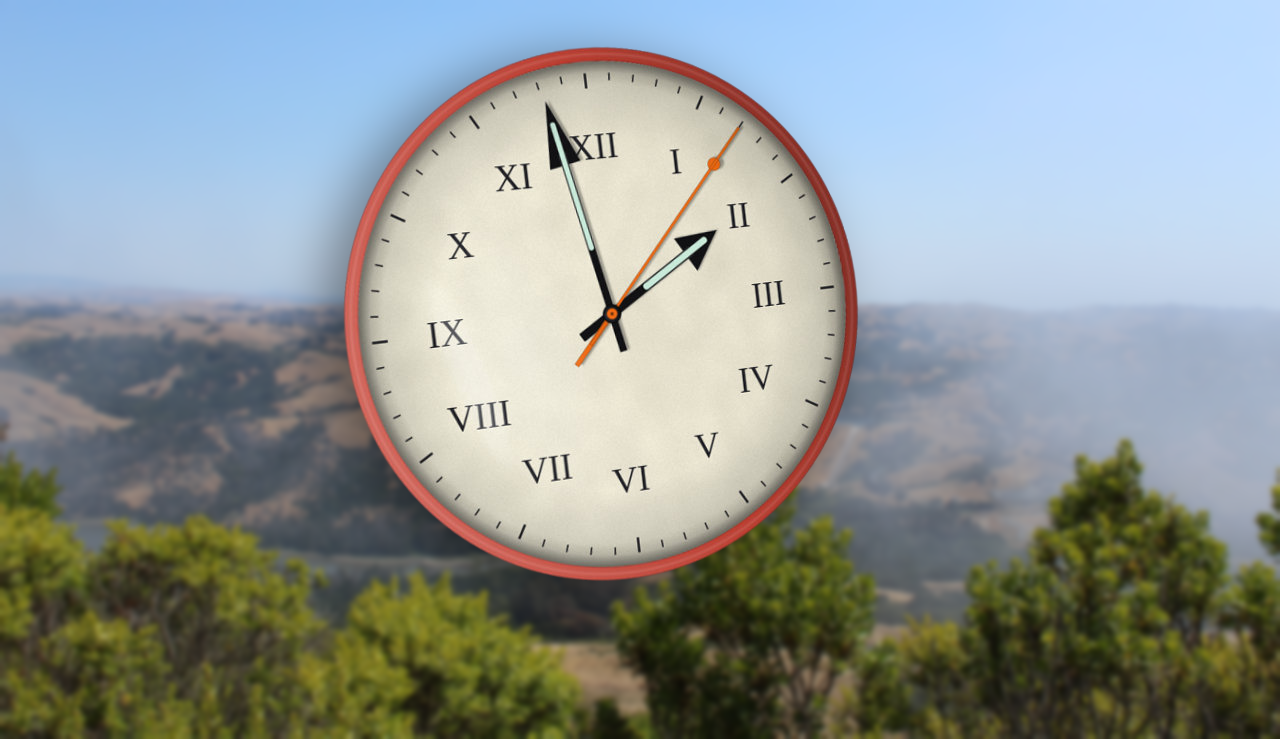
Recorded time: 1:58:07
